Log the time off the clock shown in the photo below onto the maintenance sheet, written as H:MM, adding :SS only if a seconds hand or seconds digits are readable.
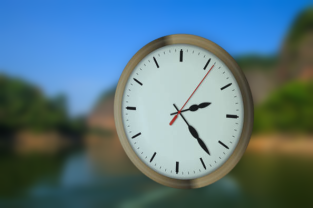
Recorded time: 2:23:06
